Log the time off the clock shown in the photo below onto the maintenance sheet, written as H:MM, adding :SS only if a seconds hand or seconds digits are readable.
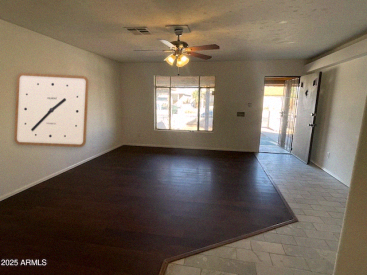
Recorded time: 1:37
